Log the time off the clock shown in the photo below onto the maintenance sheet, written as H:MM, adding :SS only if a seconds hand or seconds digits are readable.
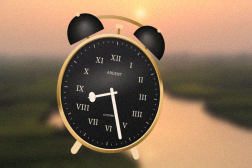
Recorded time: 8:27
